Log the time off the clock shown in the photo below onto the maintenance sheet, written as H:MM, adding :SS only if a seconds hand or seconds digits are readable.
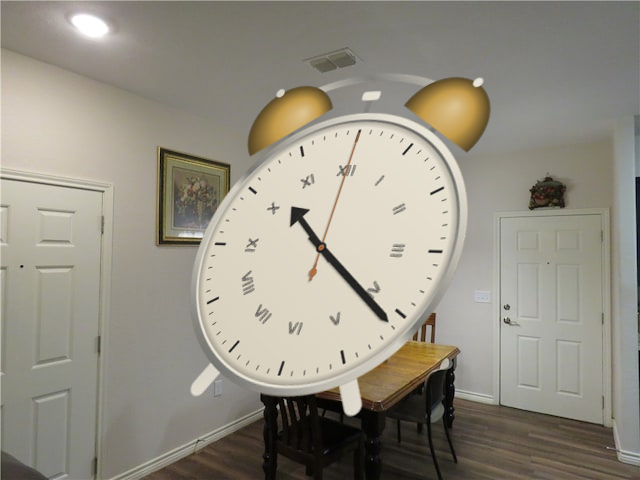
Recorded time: 10:21:00
